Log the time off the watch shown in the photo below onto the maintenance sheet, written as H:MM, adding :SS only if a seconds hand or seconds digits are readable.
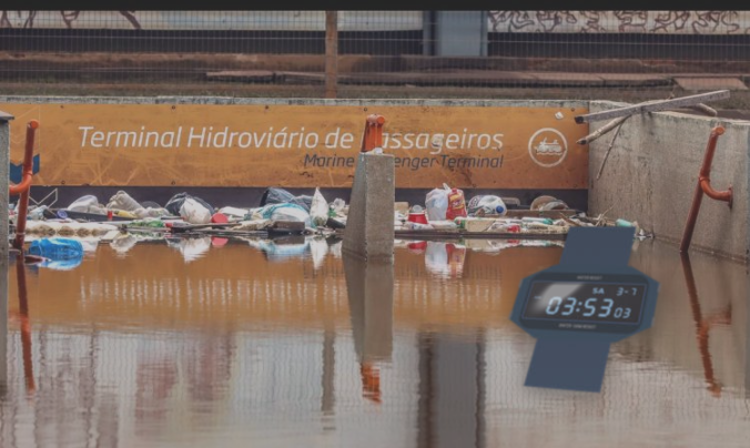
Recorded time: 3:53
